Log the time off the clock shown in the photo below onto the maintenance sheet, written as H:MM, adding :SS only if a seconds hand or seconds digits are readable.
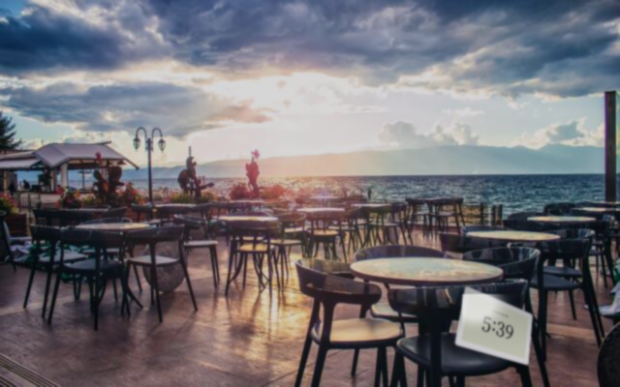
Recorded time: 5:39
